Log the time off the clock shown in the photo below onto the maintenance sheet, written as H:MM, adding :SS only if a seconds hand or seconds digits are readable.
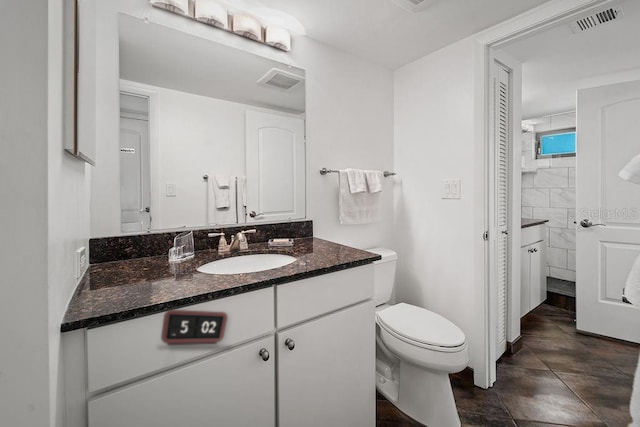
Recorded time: 5:02
